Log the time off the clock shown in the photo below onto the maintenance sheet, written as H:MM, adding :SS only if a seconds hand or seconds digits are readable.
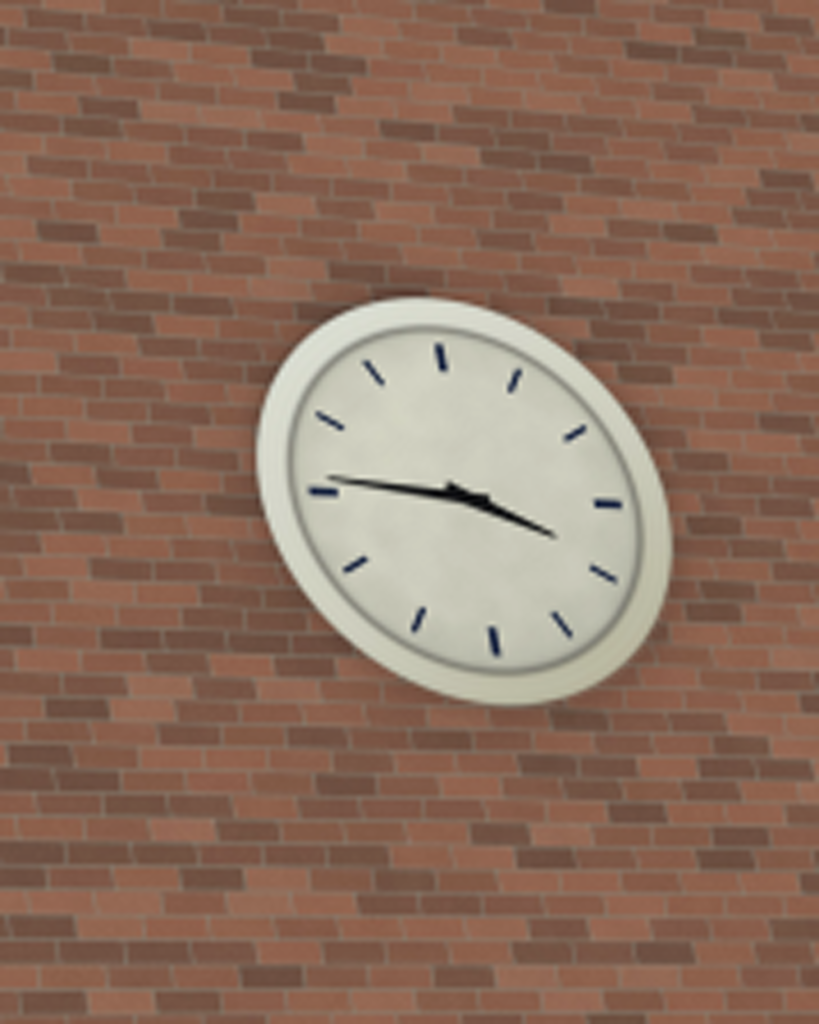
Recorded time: 3:46
